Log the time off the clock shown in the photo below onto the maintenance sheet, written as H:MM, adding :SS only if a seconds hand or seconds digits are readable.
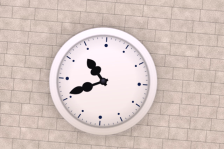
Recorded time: 10:41
